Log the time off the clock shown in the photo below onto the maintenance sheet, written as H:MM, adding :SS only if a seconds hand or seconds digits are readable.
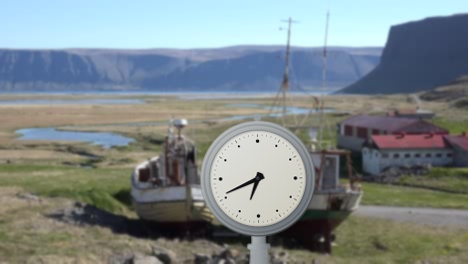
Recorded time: 6:41
